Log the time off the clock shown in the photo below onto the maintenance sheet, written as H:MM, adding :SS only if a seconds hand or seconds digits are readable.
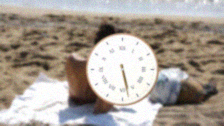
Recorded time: 5:28
